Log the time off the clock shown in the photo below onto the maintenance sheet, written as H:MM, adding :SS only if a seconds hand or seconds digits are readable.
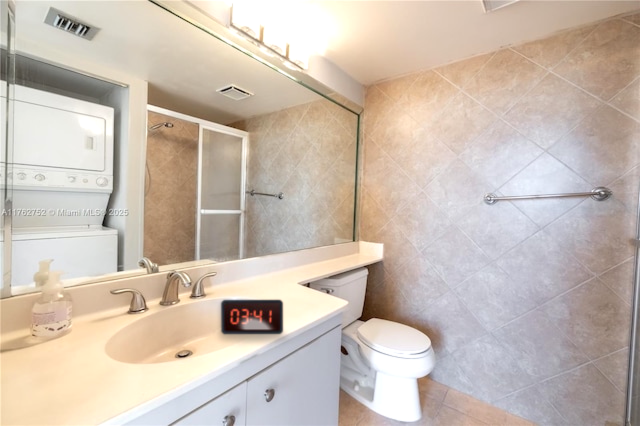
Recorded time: 3:41
